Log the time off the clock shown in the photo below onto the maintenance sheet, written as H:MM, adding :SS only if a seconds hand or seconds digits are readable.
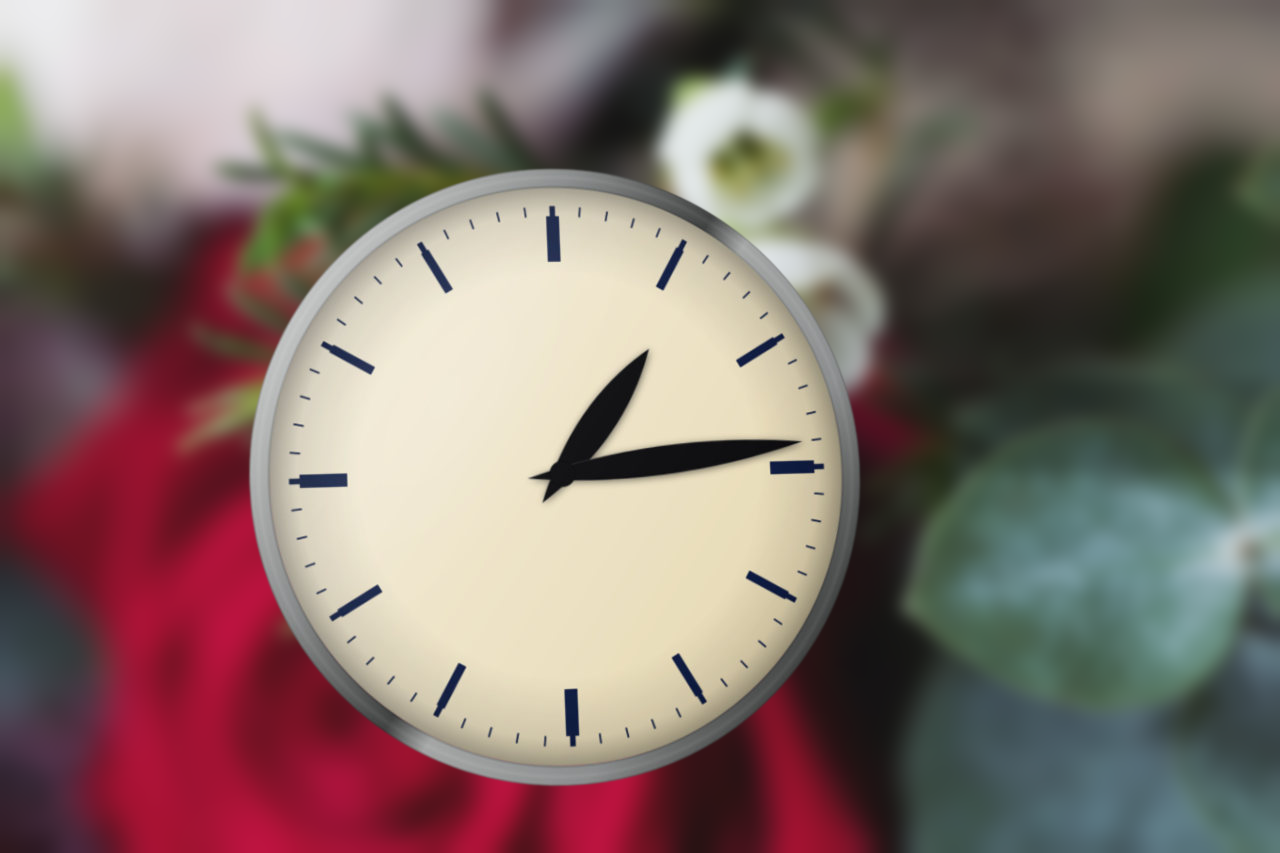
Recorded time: 1:14
